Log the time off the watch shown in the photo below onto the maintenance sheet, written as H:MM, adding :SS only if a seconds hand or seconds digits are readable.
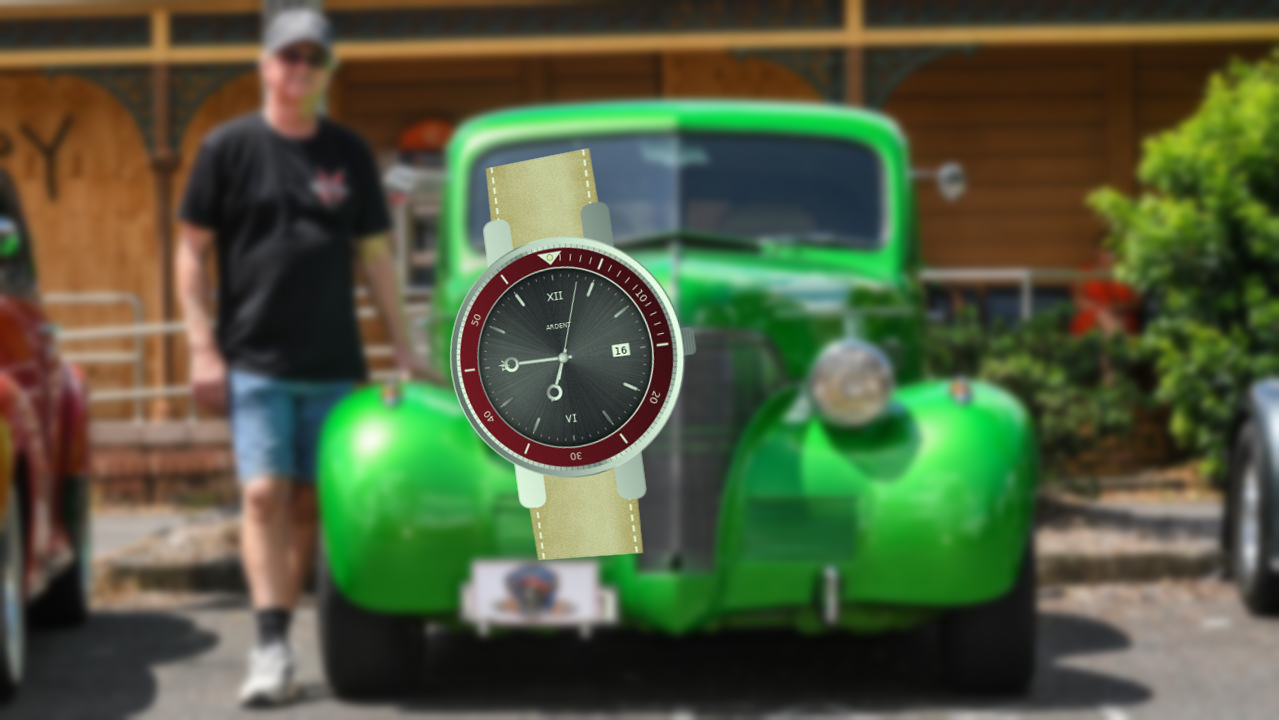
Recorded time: 6:45:03
